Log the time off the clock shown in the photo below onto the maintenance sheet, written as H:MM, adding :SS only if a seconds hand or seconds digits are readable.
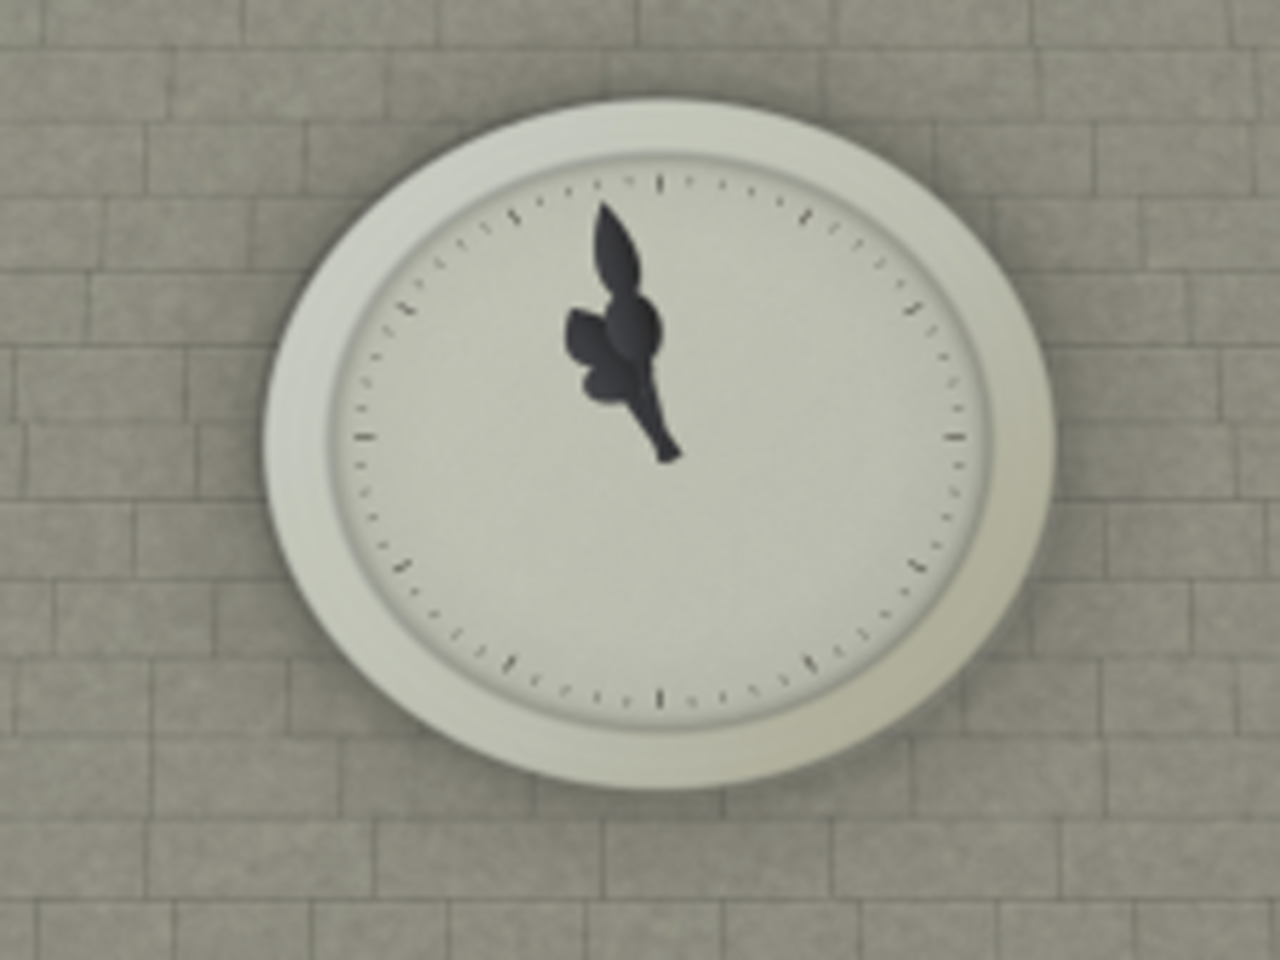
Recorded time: 10:58
